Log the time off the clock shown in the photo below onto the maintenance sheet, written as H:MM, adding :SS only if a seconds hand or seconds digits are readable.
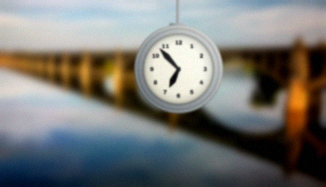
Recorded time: 6:53
